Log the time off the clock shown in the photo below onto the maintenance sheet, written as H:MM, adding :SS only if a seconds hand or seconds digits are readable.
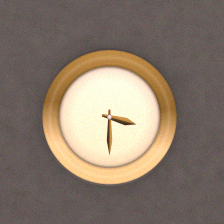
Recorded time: 3:30
